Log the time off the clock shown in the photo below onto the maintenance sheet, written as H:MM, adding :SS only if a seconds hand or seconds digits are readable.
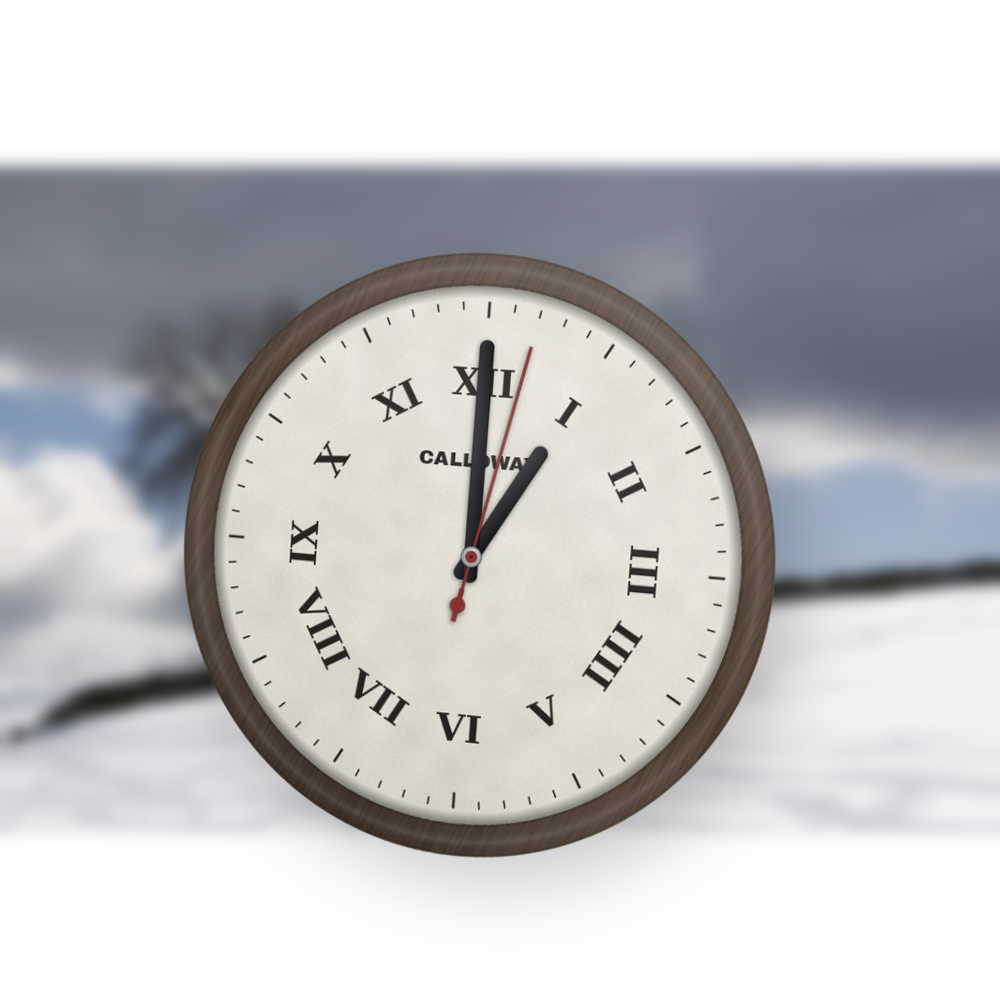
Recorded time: 1:00:02
